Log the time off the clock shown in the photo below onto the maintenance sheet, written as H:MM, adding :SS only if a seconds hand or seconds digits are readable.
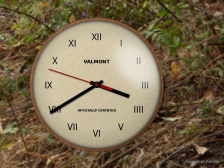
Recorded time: 3:39:48
